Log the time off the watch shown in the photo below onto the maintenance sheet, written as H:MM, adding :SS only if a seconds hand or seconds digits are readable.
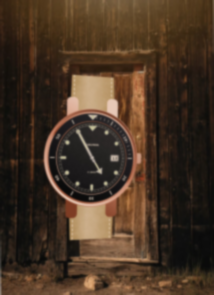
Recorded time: 4:55
